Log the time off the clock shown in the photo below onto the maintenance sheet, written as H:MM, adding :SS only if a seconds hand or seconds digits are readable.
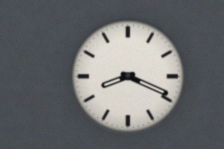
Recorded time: 8:19
